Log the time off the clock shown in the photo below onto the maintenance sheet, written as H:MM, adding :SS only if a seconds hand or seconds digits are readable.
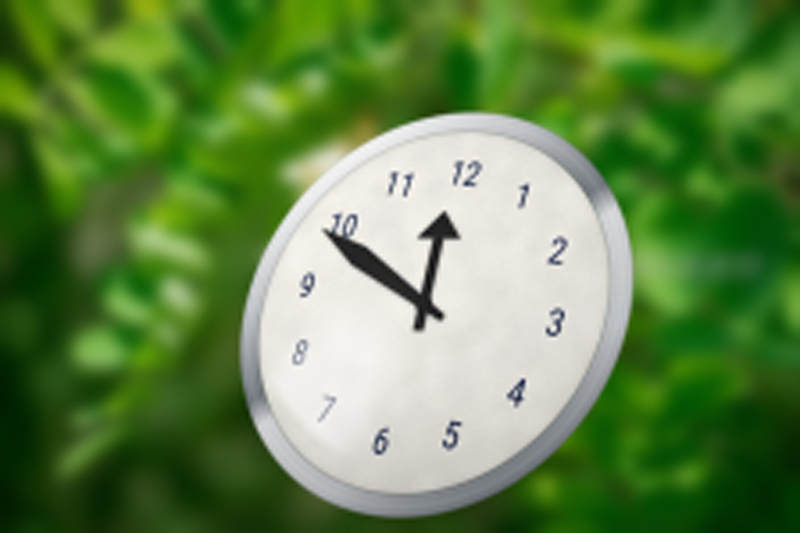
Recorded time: 11:49
